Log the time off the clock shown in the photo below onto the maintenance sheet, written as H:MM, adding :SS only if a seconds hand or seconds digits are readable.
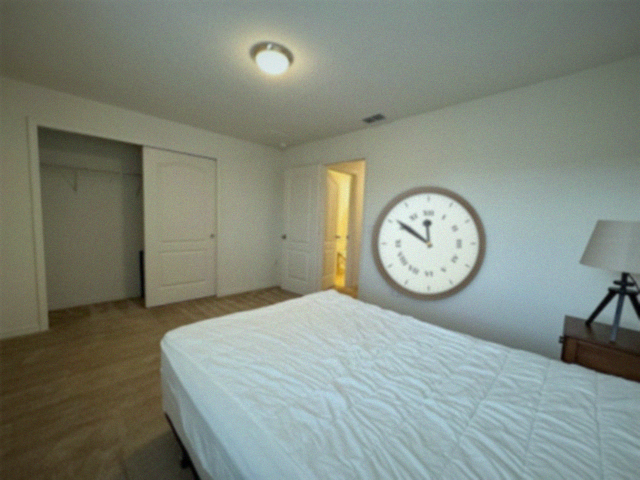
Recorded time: 11:51
